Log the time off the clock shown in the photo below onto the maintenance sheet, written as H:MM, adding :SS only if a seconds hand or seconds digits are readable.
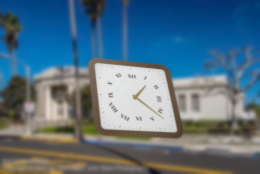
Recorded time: 1:22
